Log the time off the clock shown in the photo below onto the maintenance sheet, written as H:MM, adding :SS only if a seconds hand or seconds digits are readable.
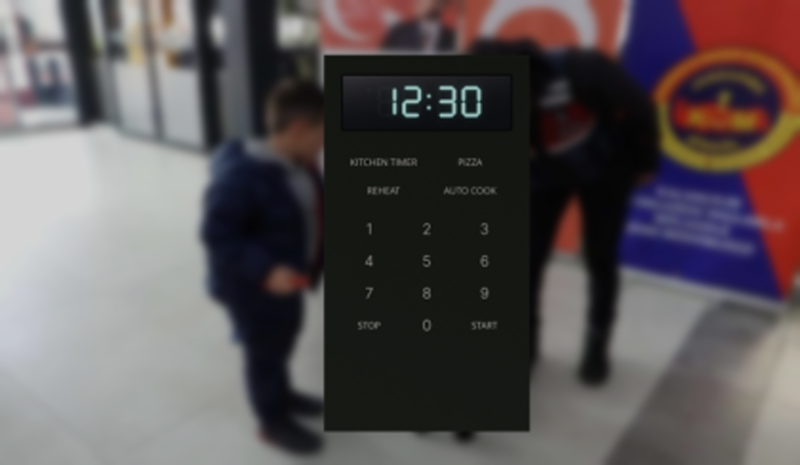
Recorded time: 12:30
